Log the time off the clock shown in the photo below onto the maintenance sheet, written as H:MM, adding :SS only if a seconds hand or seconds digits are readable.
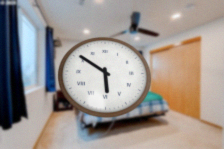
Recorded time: 5:51
